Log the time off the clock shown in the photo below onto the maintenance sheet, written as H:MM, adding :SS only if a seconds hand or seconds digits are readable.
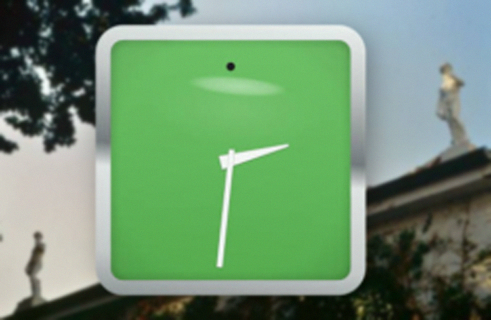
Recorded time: 2:31
